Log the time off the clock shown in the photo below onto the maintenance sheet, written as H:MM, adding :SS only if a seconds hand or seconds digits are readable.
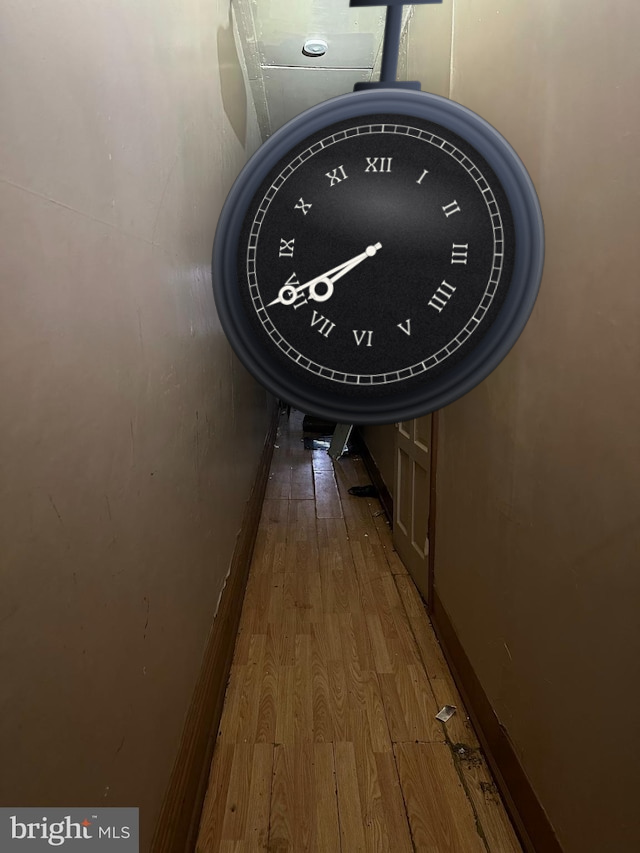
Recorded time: 7:40
